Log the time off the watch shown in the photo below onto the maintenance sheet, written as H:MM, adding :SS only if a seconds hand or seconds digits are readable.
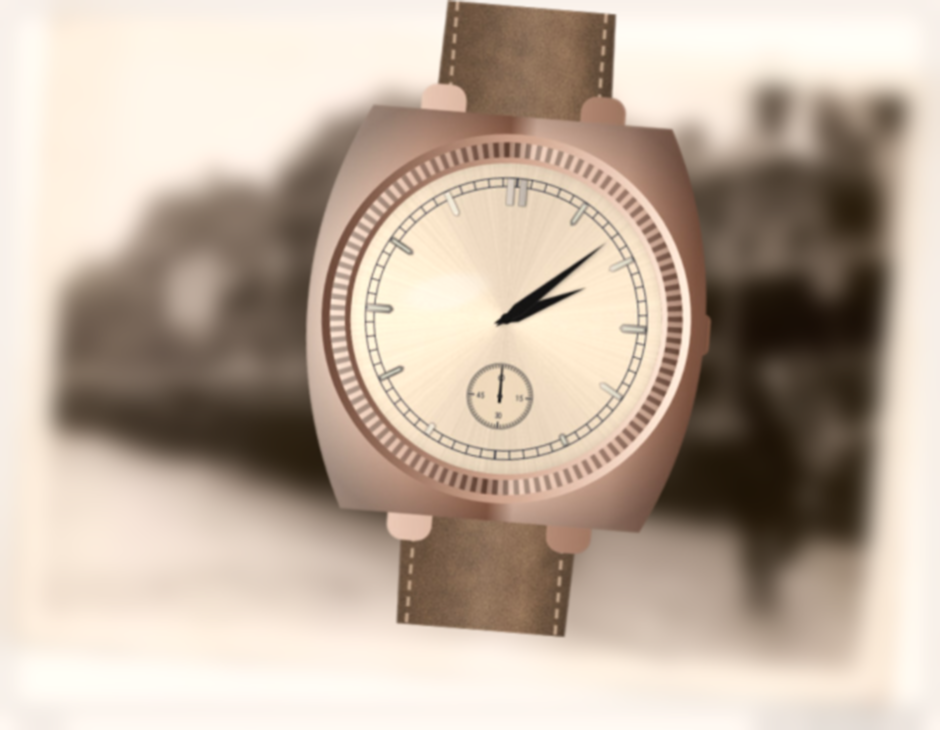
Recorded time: 2:08
